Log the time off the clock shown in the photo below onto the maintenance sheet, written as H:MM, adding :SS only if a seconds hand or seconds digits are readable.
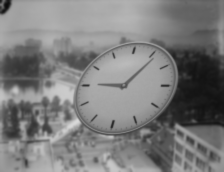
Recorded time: 9:06
